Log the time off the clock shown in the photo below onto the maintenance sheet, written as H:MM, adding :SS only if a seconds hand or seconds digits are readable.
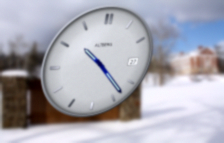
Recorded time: 10:23
